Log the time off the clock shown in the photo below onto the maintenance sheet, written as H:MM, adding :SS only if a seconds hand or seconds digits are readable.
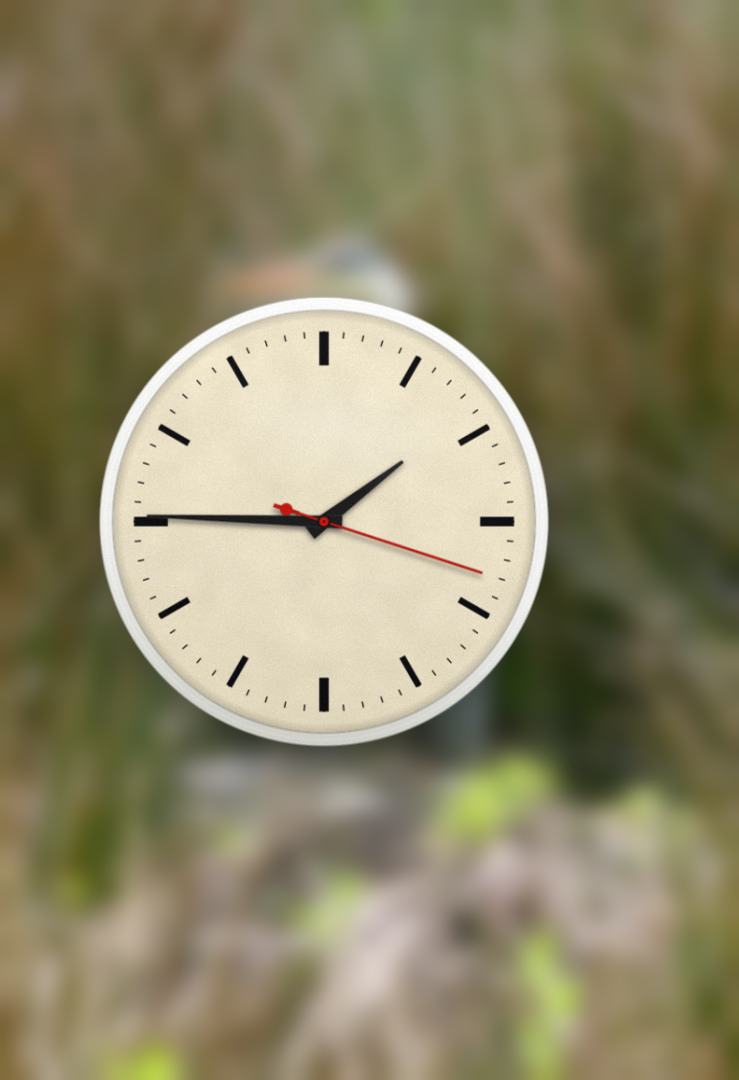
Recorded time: 1:45:18
